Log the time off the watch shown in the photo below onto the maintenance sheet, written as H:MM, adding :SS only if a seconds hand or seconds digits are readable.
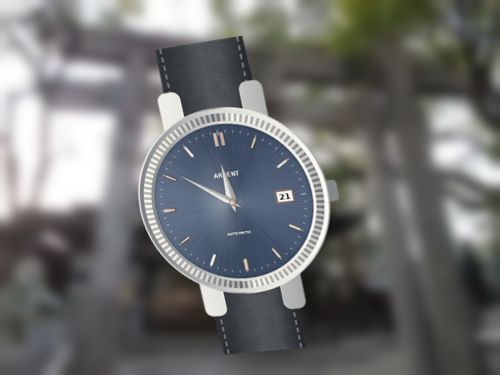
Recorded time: 11:51
